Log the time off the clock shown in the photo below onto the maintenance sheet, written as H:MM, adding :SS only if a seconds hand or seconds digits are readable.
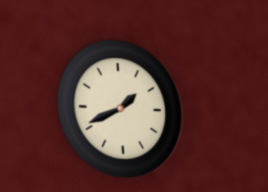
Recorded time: 1:41
